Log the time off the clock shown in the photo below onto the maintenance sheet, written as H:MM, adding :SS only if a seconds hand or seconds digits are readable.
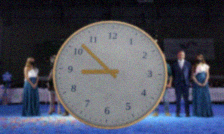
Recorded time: 8:52
